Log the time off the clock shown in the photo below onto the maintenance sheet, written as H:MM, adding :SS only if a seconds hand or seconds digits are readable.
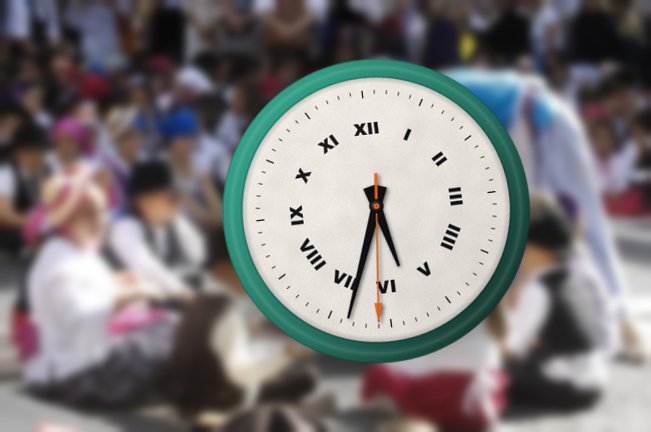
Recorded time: 5:33:31
